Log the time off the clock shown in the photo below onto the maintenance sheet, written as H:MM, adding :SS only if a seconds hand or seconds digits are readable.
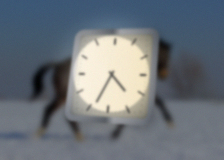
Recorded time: 4:34
